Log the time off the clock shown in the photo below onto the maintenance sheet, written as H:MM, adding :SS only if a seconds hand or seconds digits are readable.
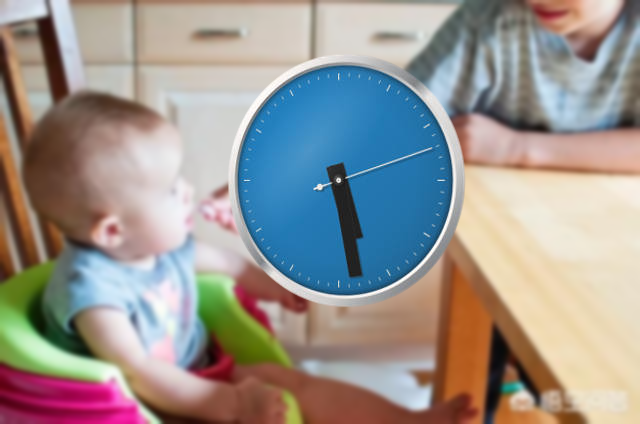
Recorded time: 5:28:12
